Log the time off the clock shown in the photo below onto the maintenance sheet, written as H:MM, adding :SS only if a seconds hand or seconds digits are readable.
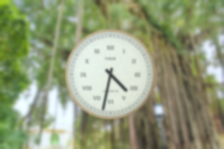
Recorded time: 4:32
